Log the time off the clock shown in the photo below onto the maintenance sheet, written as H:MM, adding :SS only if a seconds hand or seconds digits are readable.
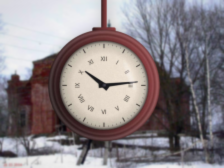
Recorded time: 10:14
